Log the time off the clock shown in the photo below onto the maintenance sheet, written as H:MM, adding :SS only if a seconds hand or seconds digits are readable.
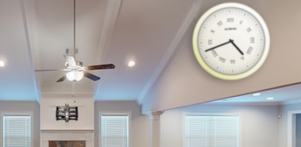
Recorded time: 4:42
